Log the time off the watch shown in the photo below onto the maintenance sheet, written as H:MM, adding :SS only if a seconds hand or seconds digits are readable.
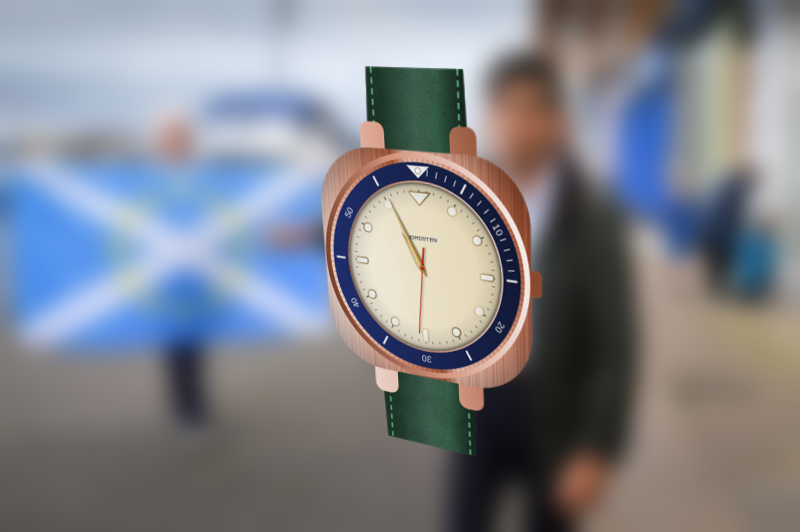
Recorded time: 10:55:31
